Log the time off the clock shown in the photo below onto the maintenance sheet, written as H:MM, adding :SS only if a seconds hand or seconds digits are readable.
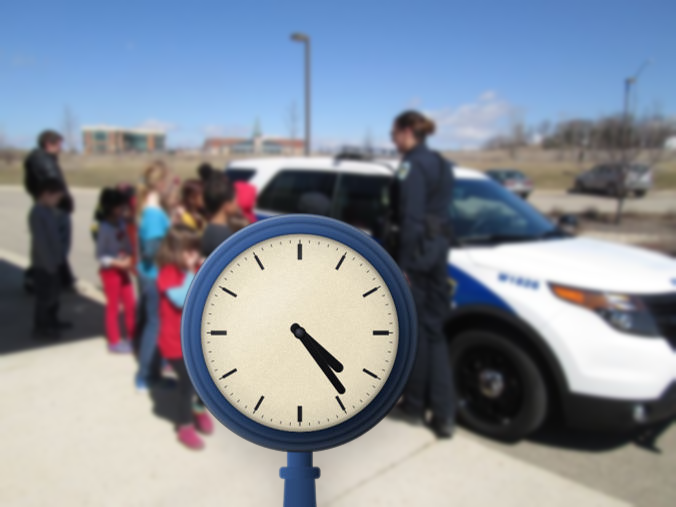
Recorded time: 4:24
